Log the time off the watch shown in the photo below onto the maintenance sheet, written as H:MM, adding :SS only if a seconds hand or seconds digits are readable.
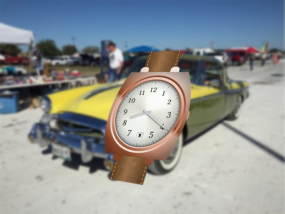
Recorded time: 8:20
